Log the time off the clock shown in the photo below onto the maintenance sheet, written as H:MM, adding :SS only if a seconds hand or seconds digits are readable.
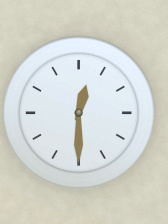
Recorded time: 12:30
